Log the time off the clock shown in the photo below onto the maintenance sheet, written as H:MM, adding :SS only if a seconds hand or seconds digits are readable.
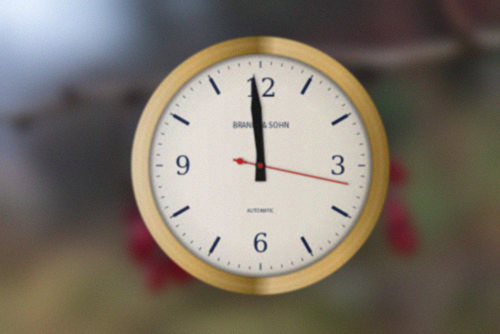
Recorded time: 11:59:17
